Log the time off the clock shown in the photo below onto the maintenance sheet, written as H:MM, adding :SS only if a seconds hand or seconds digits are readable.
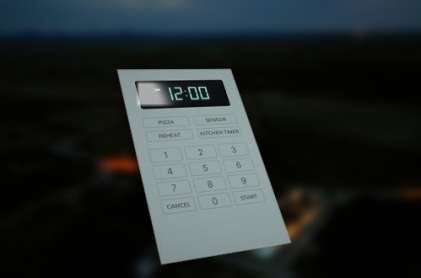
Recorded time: 12:00
